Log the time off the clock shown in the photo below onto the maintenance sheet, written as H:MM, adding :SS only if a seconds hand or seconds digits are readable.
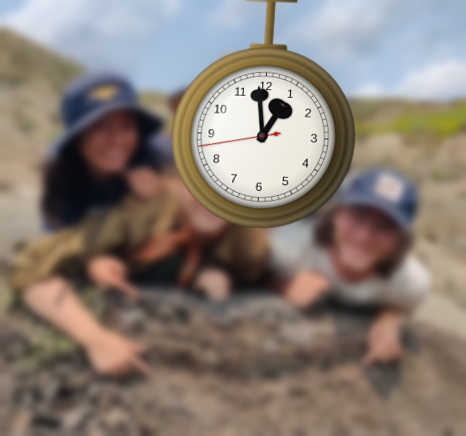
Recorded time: 12:58:43
